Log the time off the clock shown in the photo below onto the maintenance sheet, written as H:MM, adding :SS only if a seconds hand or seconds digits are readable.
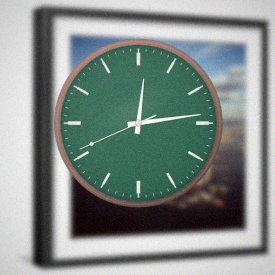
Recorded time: 12:13:41
